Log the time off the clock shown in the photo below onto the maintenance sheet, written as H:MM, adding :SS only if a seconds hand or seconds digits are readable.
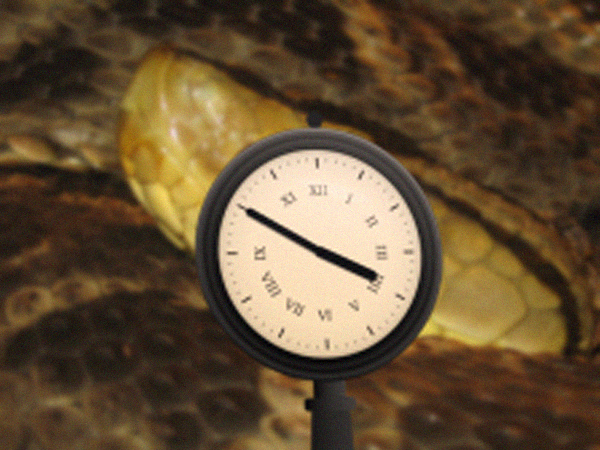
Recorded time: 3:50
